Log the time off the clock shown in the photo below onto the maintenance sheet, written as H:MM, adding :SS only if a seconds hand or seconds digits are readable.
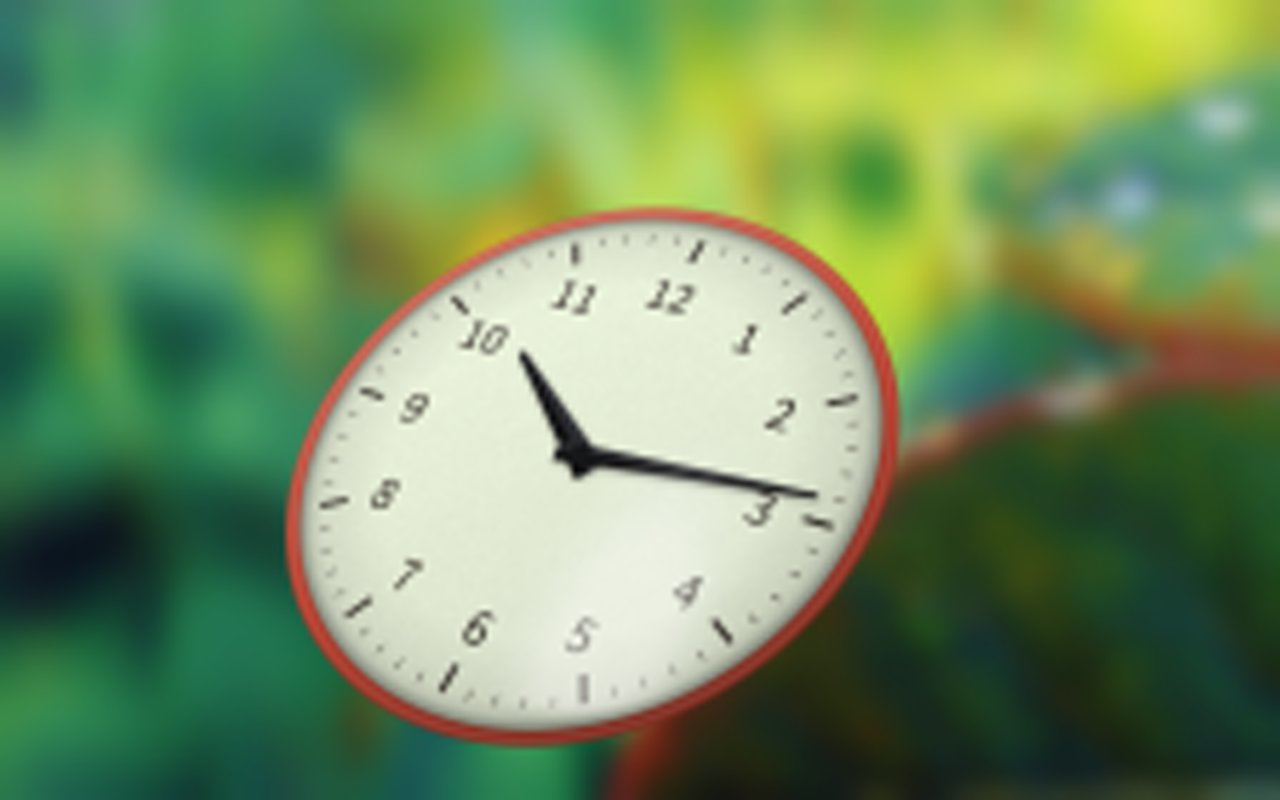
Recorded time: 10:14
